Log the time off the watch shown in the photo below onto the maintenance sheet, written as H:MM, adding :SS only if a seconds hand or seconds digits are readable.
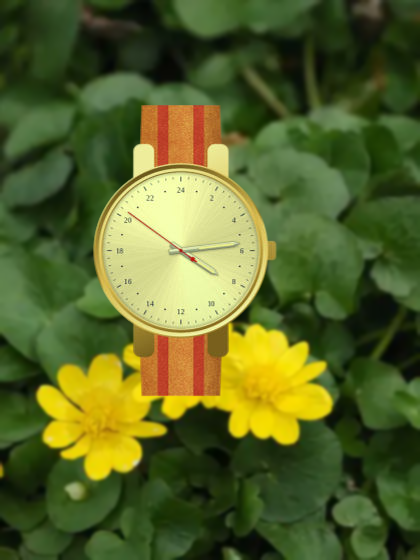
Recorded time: 8:13:51
